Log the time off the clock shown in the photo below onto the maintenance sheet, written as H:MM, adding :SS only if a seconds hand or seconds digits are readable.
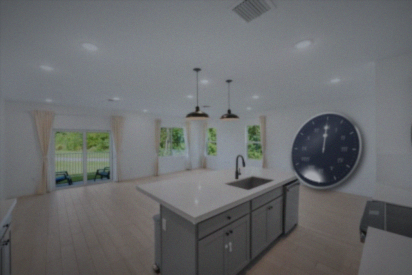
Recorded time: 12:00
